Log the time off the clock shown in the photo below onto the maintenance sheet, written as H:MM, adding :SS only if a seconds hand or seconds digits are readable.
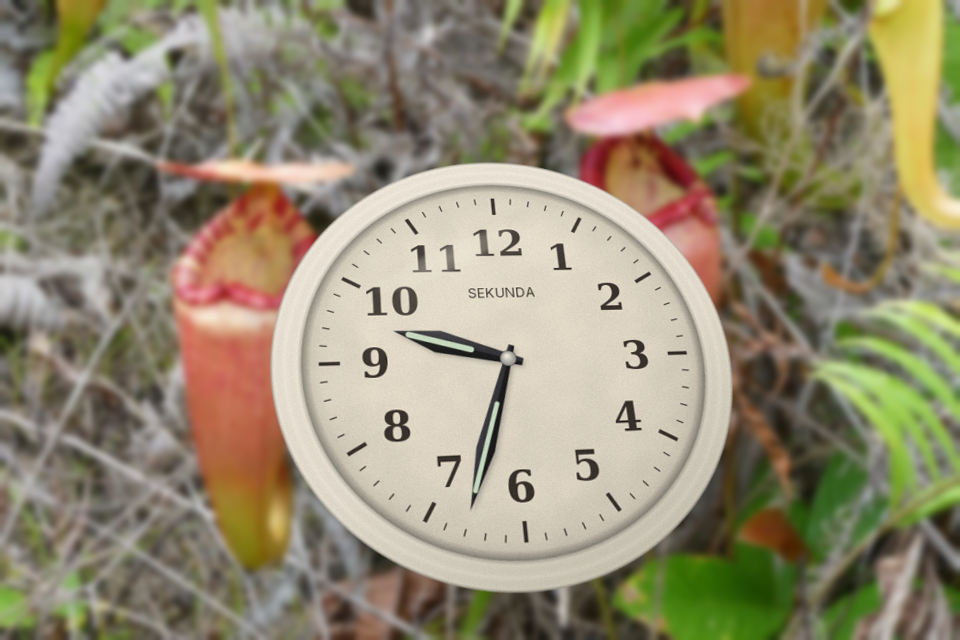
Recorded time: 9:33
